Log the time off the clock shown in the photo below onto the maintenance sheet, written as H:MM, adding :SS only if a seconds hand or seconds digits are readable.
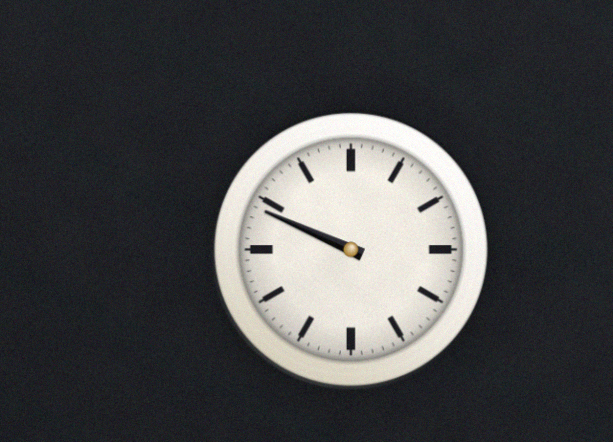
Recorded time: 9:49
